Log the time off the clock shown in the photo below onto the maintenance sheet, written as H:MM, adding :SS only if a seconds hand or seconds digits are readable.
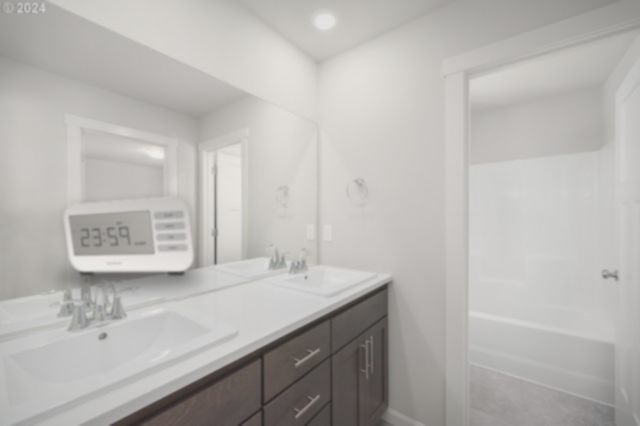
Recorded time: 23:59
